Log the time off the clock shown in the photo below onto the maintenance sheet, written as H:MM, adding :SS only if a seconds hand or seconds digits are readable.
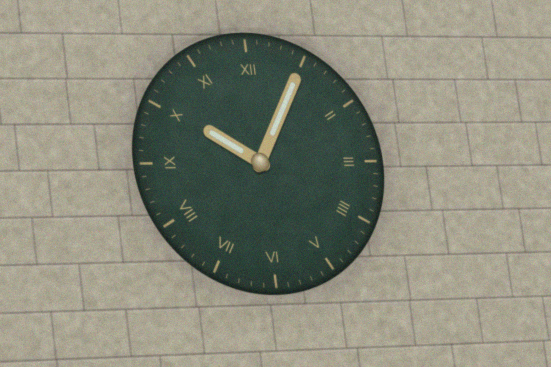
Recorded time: 10:05
